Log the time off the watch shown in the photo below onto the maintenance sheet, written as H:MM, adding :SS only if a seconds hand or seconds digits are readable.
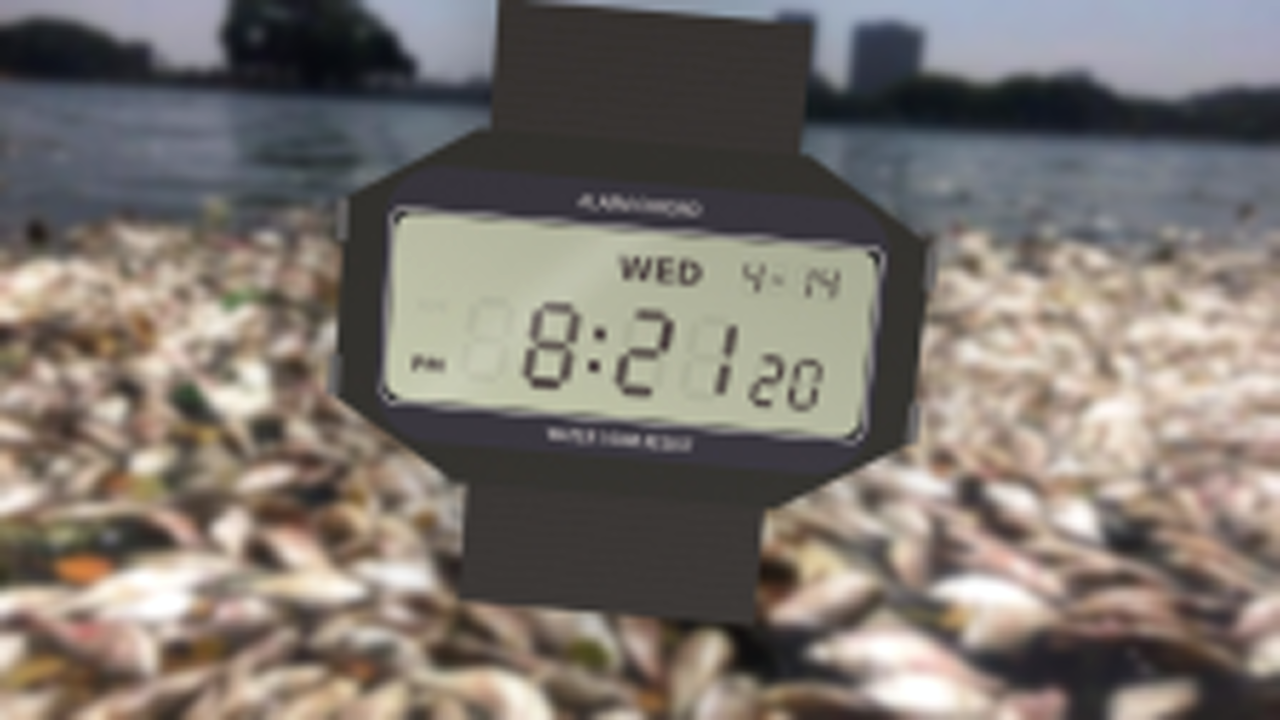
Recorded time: 8:21:20
